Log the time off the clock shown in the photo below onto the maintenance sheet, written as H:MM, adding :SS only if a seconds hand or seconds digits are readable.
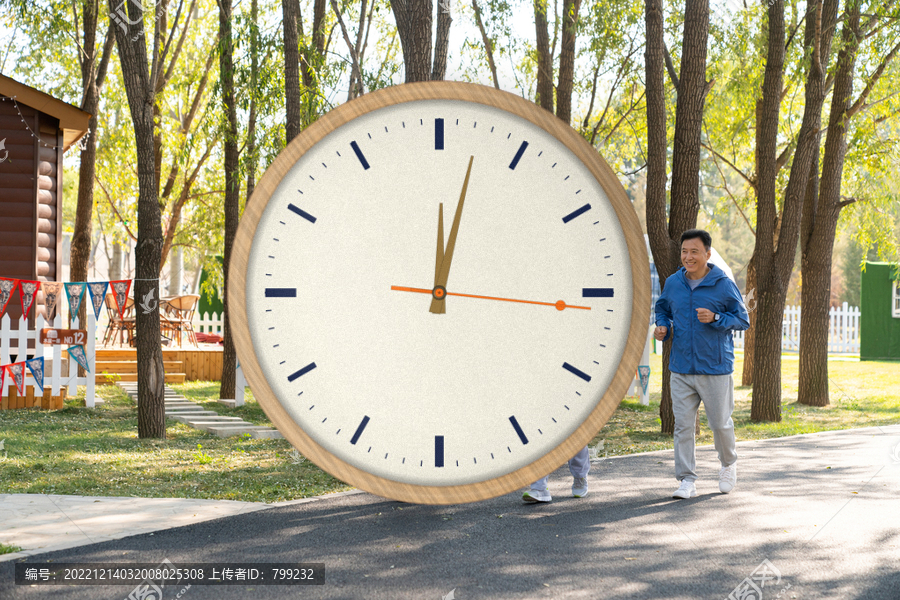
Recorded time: 12:02:16
